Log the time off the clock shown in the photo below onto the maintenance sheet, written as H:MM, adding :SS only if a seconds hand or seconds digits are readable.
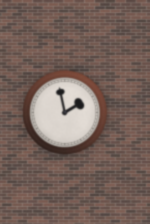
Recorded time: 1:58
